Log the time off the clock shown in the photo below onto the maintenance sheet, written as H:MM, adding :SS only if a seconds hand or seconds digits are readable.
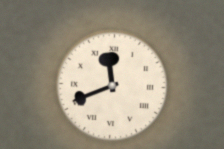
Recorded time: 11:41
